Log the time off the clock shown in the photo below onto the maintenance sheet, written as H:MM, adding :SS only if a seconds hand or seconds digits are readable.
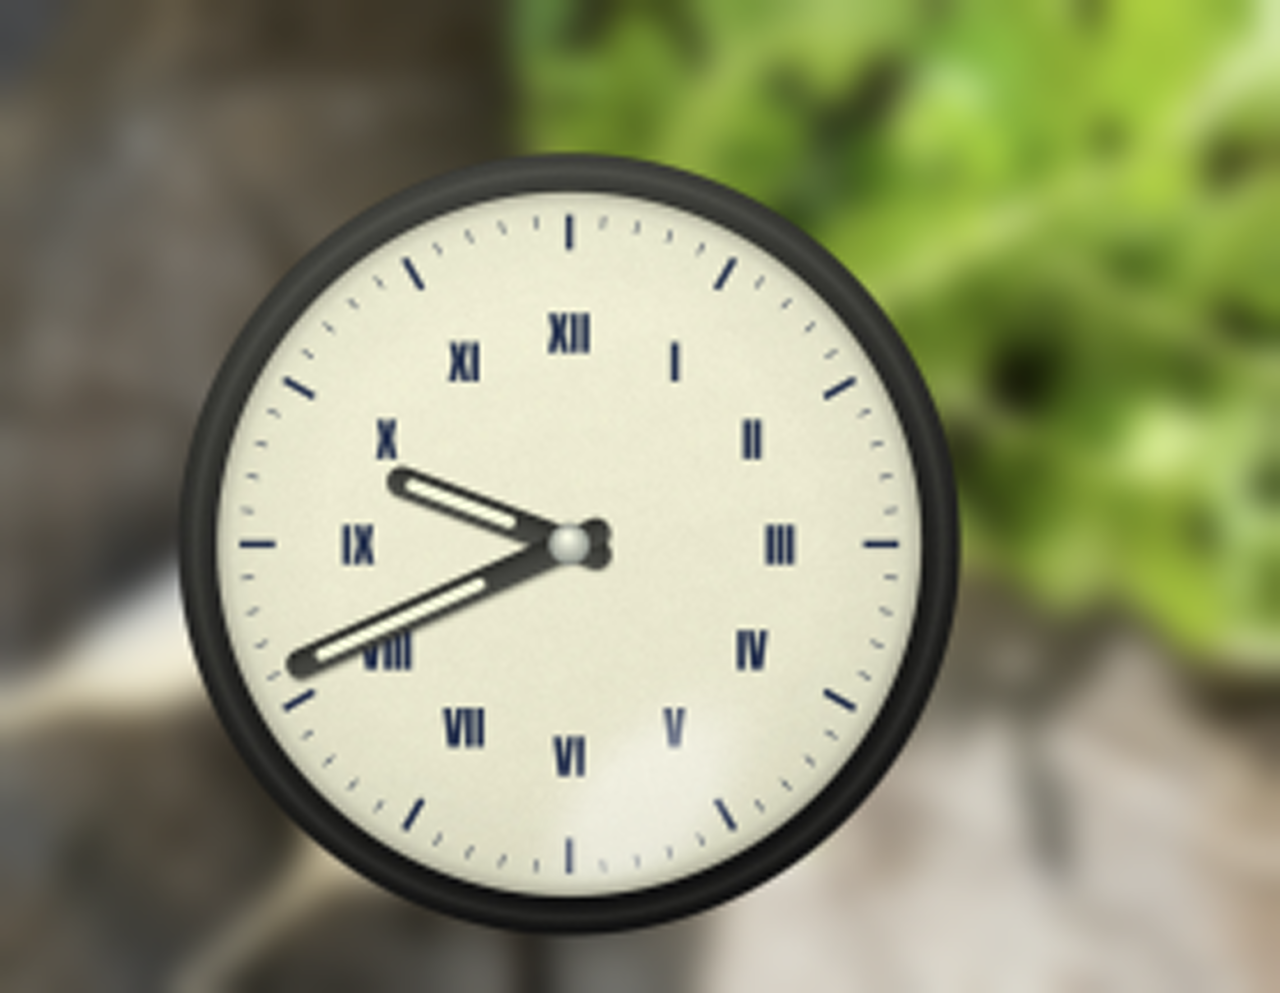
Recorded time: 9:41
